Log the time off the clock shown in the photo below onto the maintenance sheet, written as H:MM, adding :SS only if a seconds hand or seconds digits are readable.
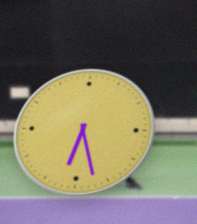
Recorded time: 6:27
